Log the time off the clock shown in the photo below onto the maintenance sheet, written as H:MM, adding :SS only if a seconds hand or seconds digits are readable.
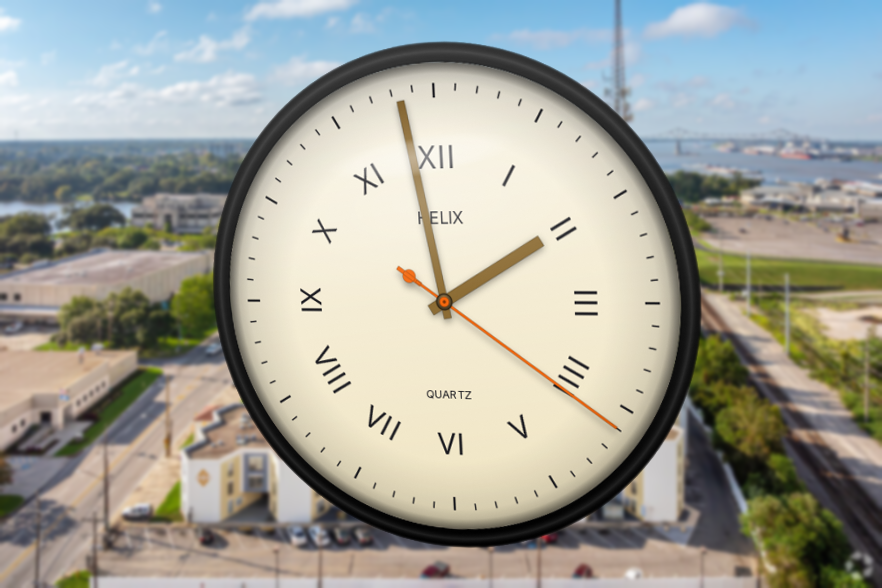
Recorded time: 1:58:21
